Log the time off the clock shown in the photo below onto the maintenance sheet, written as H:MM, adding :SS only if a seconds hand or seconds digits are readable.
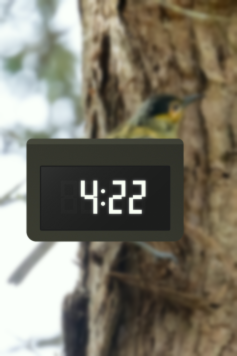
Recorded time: 4:22
